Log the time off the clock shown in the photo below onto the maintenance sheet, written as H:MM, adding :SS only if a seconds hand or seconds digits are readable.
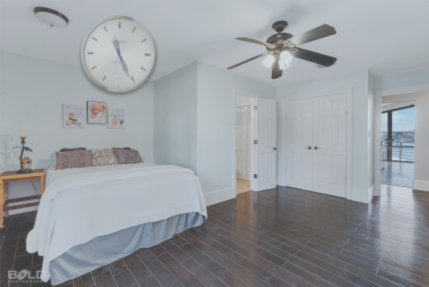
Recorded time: 11:26
